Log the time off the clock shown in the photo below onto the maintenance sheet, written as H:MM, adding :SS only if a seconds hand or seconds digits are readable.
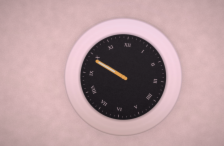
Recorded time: 9:49
